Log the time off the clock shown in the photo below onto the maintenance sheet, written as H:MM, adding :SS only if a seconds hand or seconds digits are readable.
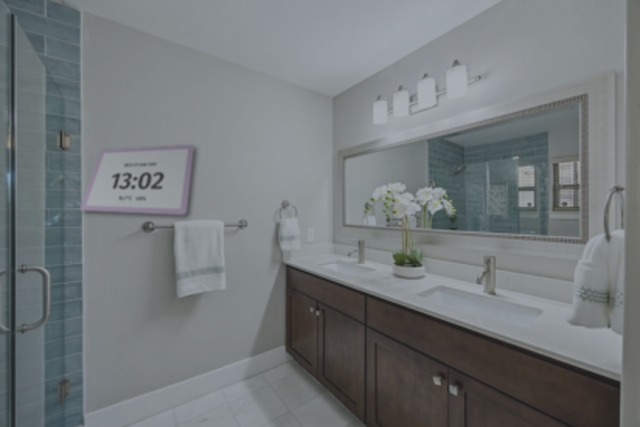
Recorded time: 13:02
